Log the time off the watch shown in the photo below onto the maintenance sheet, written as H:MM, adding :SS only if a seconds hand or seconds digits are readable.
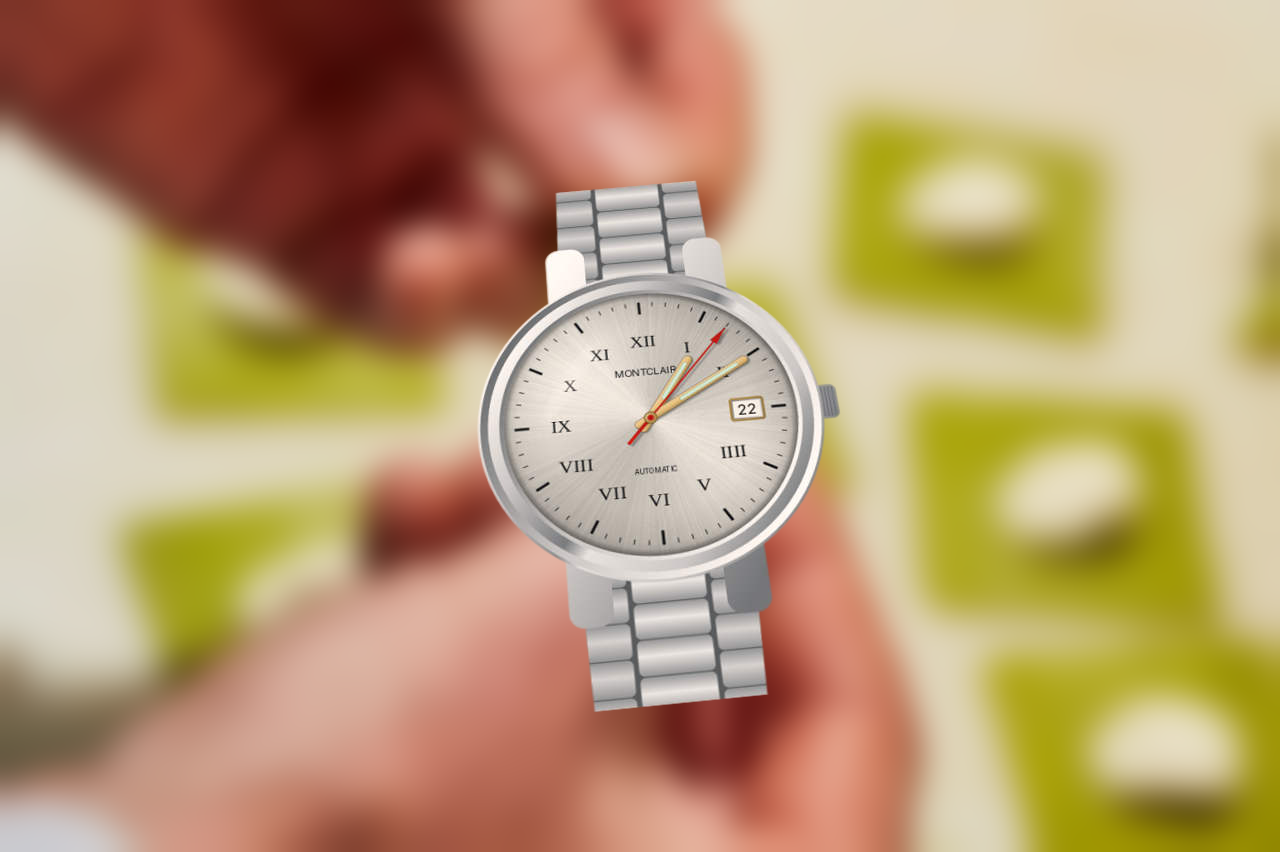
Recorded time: 1:10:07
